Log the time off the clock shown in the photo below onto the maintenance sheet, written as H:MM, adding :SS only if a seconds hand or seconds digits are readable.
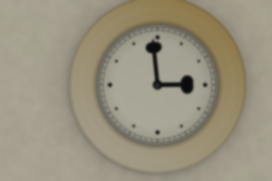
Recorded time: 2:59
